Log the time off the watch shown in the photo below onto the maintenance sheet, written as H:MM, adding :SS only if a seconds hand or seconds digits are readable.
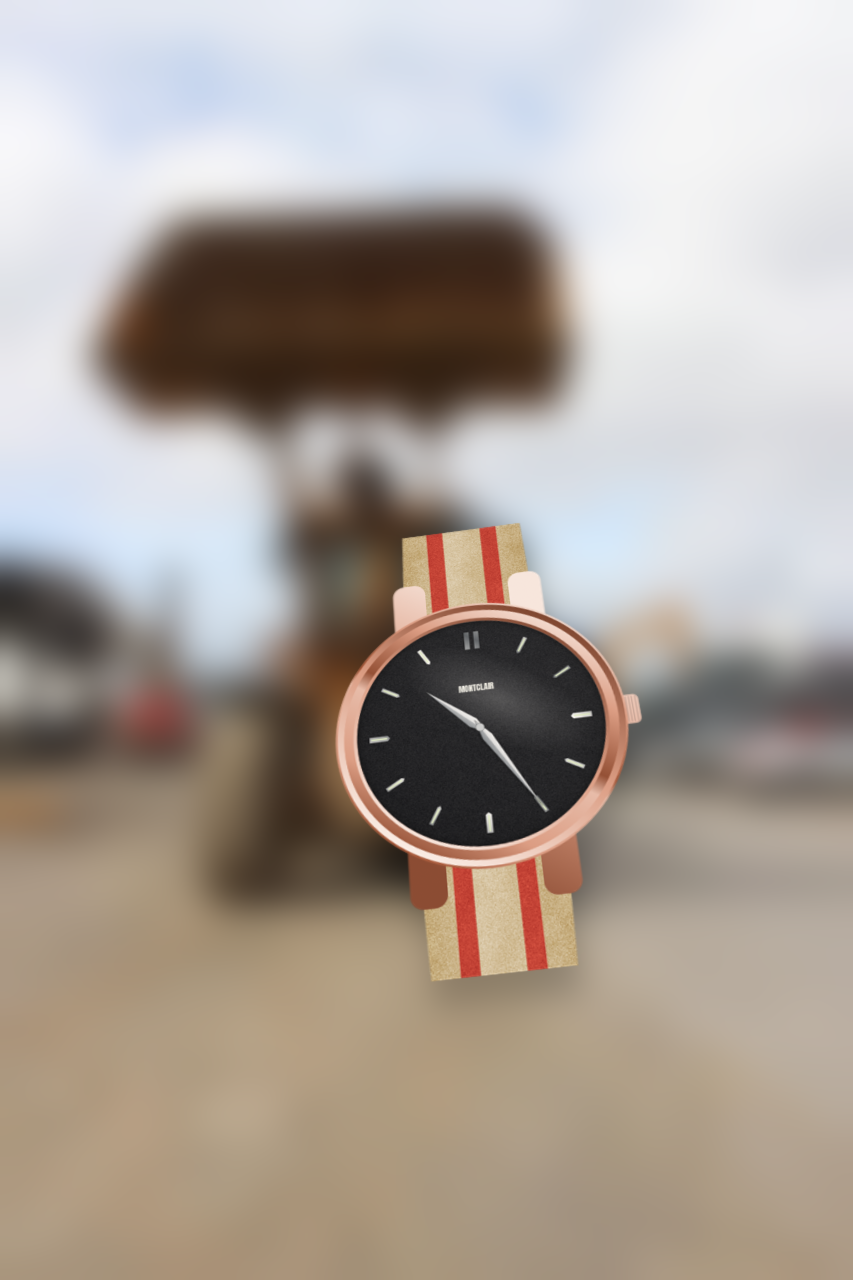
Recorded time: 10:25
